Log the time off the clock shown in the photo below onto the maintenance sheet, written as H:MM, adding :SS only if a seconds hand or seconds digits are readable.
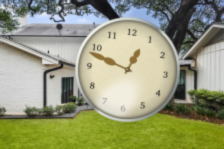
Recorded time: 12:48
